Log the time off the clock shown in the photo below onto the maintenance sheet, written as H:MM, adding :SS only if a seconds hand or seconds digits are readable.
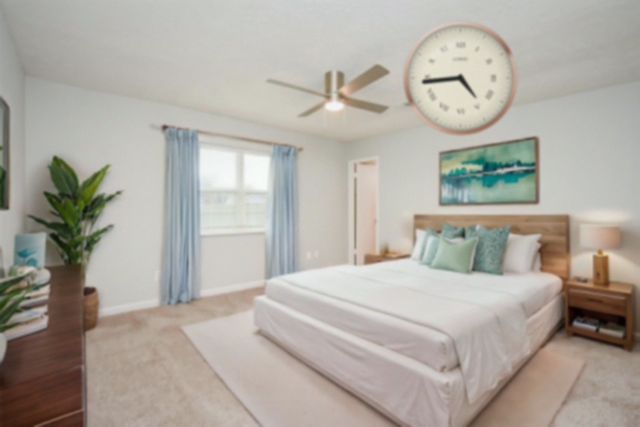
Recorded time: 4:44
